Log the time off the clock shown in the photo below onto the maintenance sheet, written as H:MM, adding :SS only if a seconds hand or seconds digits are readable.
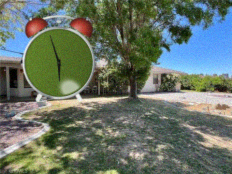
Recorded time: 5:57
